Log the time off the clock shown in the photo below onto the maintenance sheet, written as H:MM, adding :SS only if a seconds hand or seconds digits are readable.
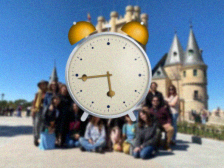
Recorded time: 5:44
